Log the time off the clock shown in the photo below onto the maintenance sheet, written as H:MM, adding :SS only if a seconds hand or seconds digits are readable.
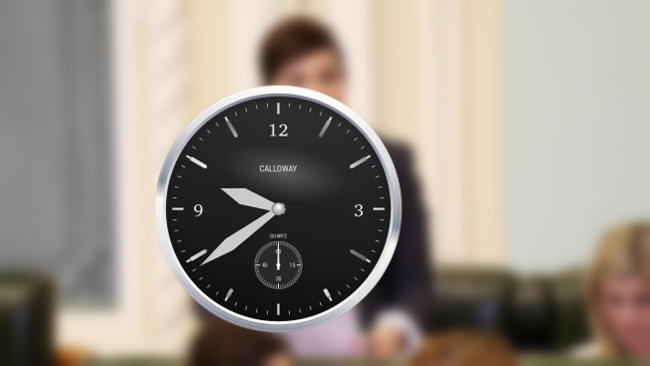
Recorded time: 9:39
